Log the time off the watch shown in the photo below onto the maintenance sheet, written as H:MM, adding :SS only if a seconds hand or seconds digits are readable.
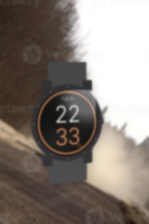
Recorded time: 22:33
